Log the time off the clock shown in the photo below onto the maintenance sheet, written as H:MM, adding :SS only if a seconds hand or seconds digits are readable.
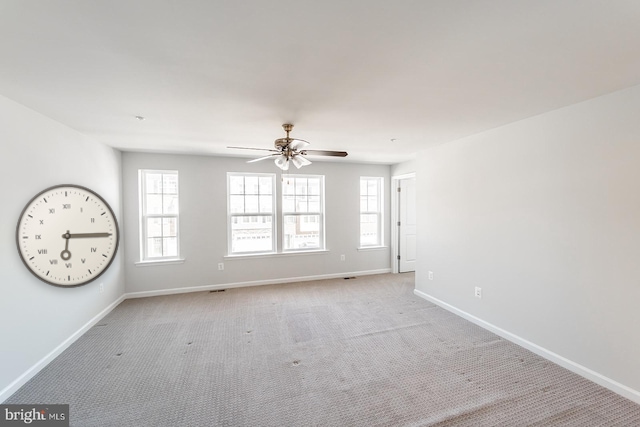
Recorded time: 6:15
